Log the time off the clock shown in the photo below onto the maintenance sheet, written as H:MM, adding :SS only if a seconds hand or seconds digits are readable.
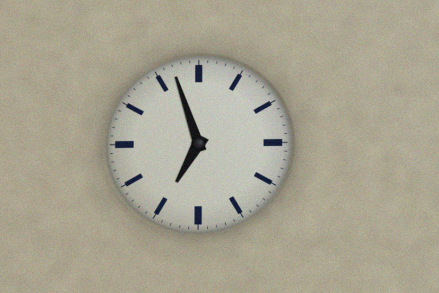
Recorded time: 6:57
